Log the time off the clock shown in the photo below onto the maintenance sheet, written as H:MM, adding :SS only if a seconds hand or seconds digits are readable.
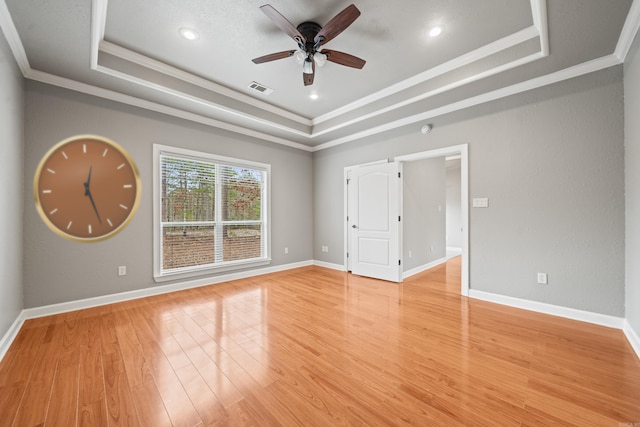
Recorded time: 12:27
